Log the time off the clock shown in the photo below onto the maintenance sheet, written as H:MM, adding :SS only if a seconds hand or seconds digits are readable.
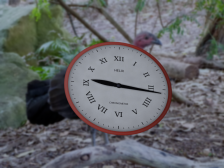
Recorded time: 9:16
